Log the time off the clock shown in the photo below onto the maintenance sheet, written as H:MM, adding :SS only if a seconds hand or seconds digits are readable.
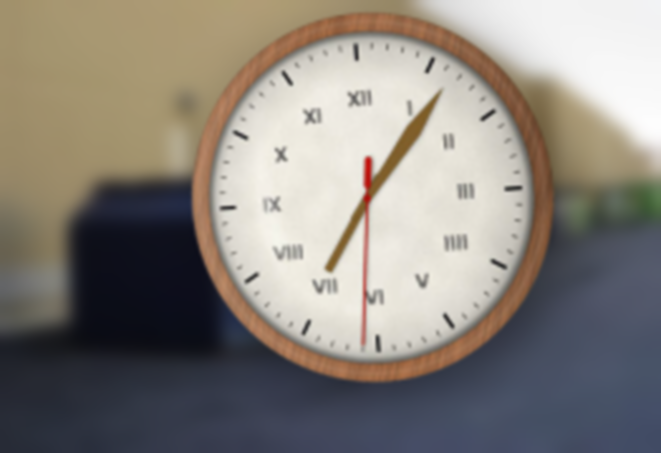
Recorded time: 7:06:31
